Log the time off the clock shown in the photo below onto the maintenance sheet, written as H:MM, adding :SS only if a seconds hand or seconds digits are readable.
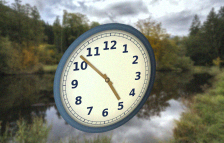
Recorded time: 4:52
